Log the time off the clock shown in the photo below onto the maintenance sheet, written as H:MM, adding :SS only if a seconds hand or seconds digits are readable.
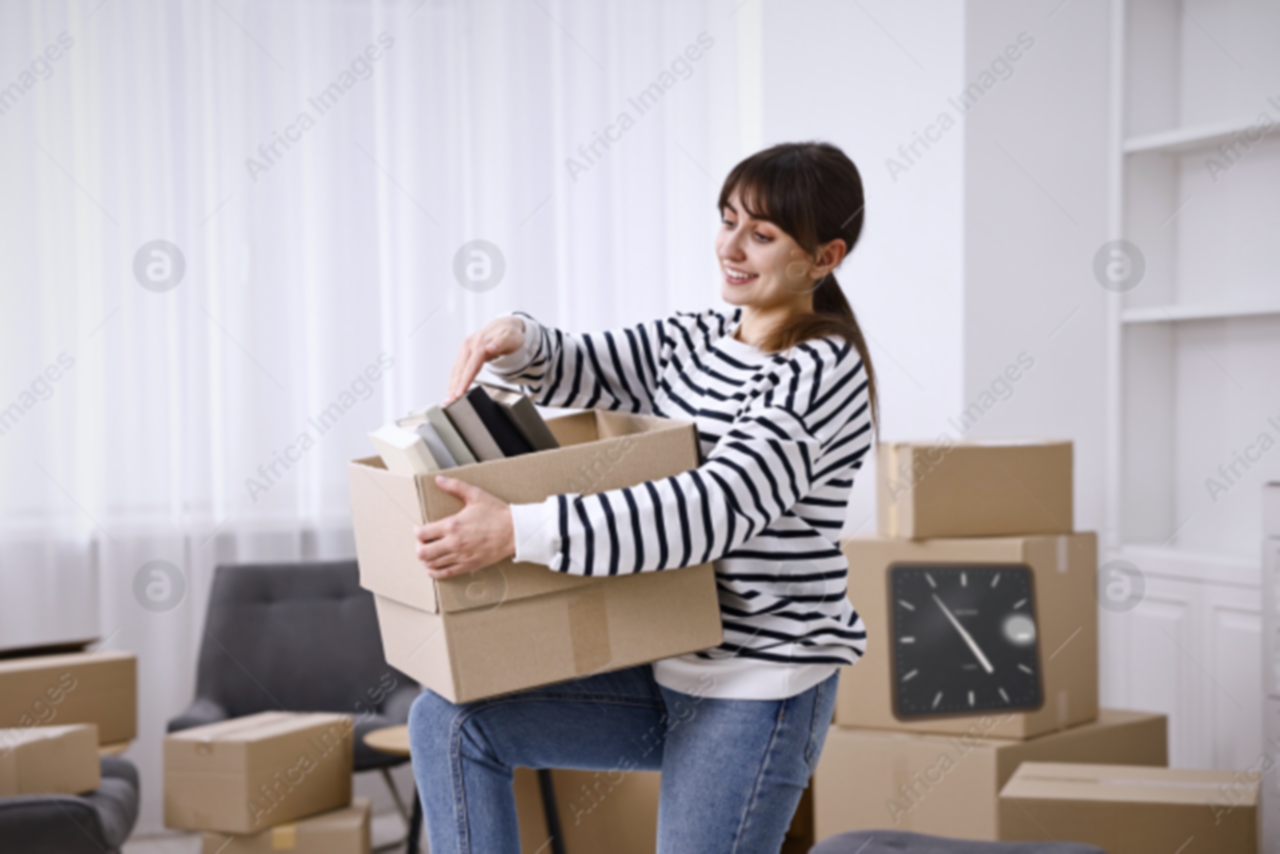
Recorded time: 4:54
